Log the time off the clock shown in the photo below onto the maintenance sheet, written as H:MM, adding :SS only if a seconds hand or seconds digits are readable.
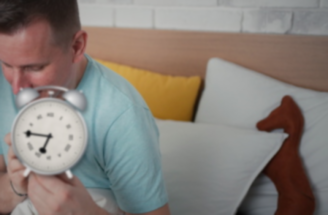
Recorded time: 6:46
